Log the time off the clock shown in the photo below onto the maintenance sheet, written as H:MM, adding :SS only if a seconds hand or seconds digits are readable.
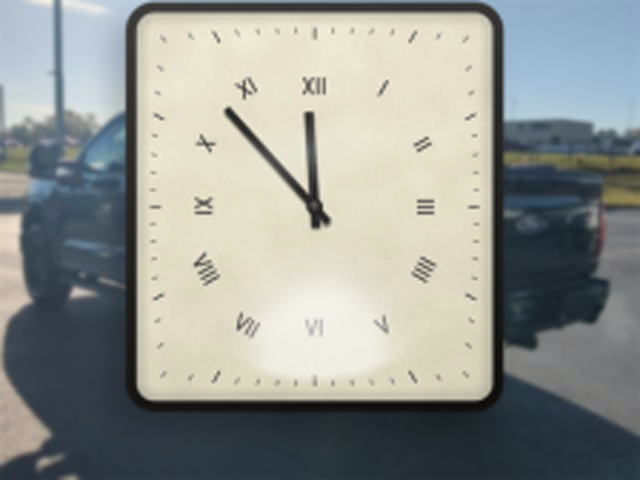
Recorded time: 11:53
